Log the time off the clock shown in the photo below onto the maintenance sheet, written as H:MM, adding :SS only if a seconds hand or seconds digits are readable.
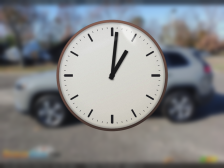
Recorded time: 1:01
